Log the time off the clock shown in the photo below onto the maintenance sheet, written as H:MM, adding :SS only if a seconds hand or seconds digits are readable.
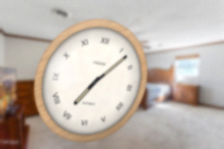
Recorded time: 7:07
